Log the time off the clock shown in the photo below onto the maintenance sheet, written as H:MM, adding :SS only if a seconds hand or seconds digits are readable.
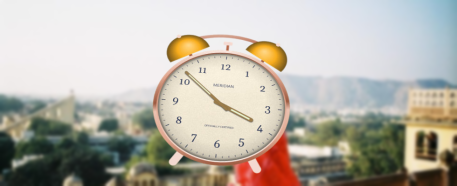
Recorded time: 3:52
